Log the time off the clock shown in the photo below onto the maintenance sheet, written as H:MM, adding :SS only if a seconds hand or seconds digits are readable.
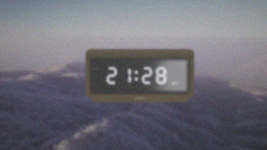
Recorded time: 21:28
